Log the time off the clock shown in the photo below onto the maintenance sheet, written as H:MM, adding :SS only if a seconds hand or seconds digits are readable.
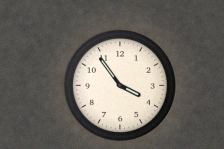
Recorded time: 3:54
